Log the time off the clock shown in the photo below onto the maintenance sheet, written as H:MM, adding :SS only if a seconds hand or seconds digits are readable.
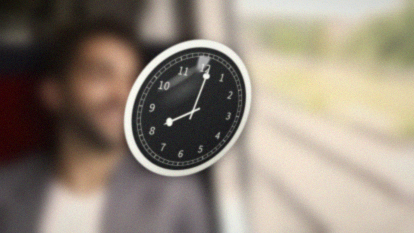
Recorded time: 8:01
